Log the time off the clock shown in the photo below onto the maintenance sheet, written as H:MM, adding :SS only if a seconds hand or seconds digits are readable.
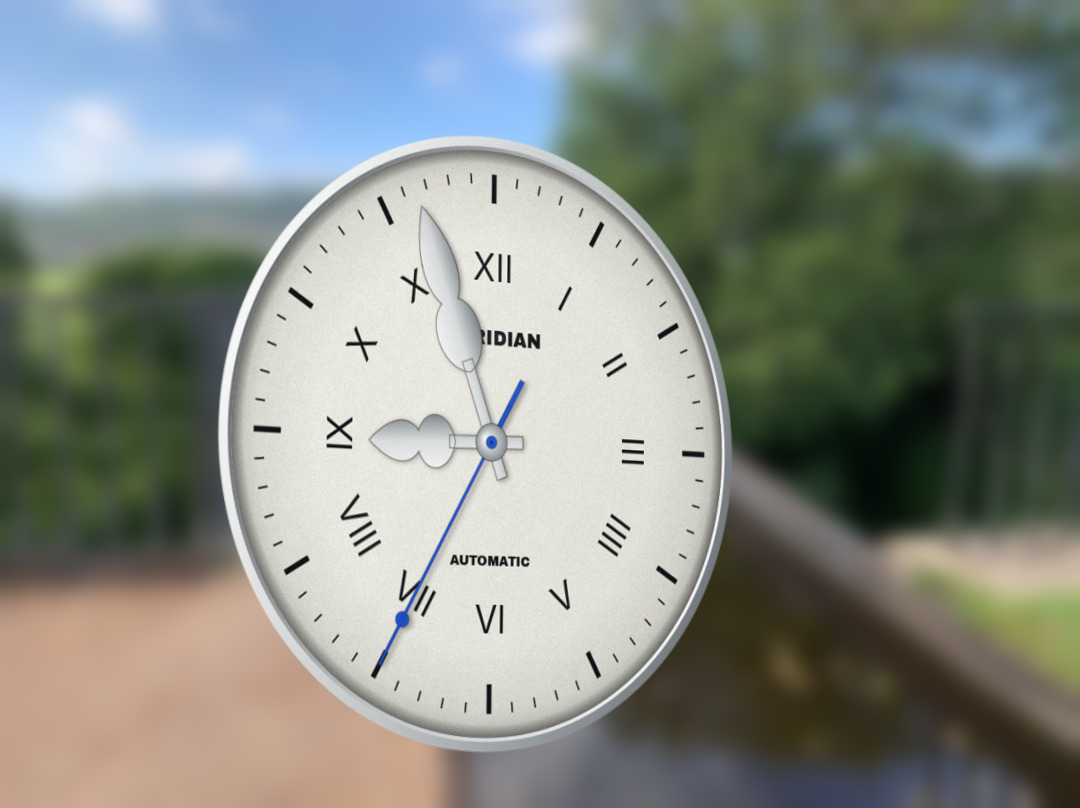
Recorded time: 8:56:35
